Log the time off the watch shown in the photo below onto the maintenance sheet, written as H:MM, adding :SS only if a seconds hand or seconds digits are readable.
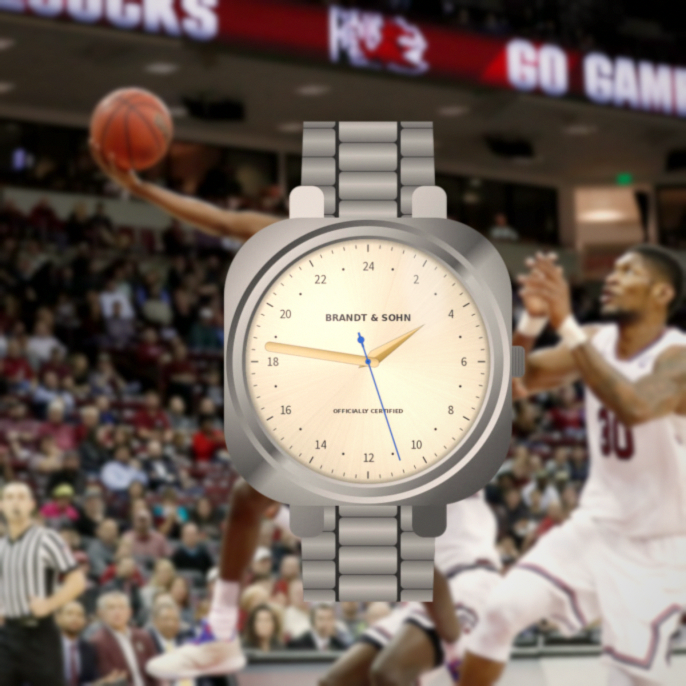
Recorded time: 3:46:27
